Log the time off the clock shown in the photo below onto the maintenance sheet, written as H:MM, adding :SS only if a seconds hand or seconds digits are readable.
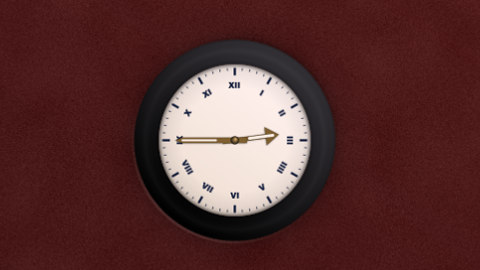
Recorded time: 2:45
